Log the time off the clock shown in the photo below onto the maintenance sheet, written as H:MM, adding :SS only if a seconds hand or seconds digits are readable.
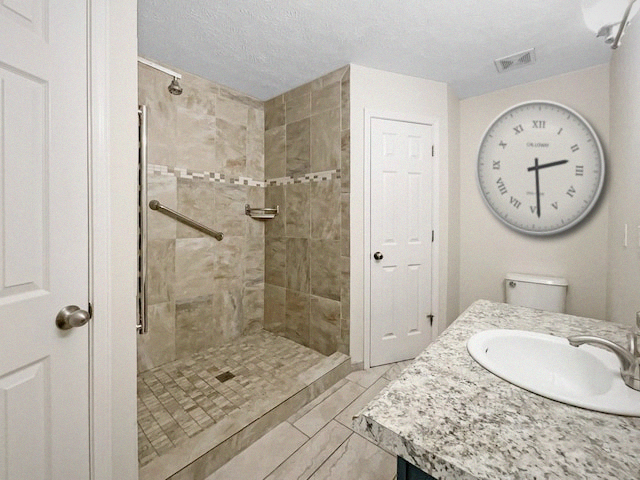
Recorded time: 2:29
